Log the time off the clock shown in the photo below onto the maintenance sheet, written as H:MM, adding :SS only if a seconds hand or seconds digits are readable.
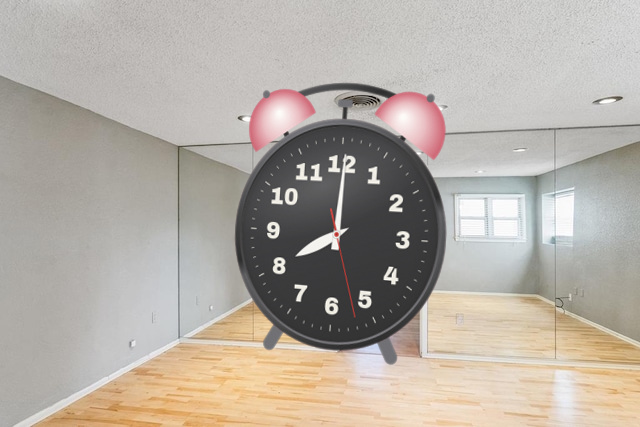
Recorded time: 8:00:27
